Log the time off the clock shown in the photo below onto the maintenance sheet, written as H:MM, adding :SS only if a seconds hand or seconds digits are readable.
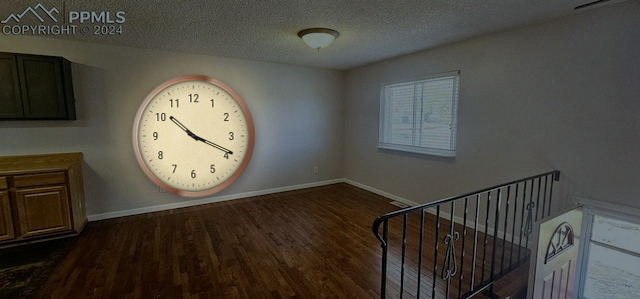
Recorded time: 10:19
